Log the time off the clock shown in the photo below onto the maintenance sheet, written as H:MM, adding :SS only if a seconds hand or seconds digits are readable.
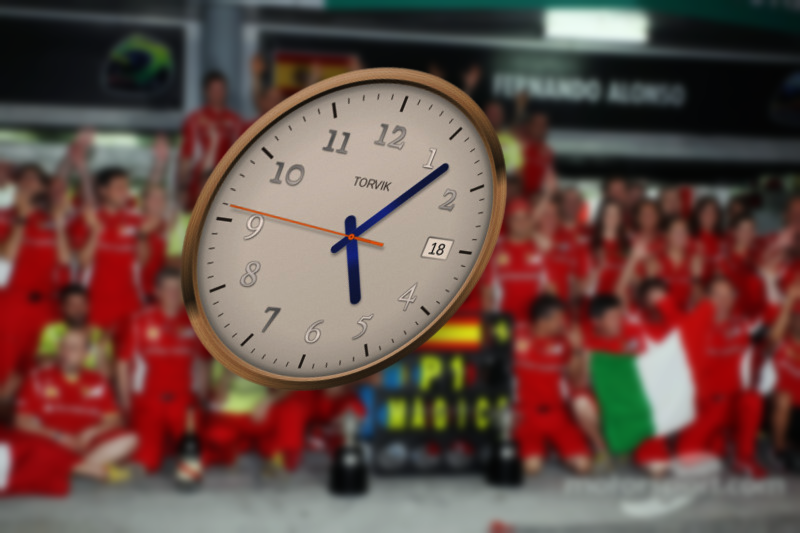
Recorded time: 5:06:46
